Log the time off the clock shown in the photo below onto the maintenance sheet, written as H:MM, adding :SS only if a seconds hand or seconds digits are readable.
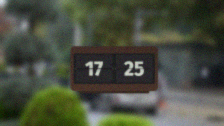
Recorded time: 17:25
